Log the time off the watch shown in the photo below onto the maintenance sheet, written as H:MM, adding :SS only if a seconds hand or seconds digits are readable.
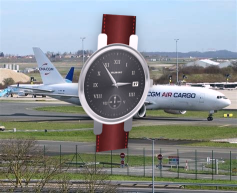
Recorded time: 2:54
